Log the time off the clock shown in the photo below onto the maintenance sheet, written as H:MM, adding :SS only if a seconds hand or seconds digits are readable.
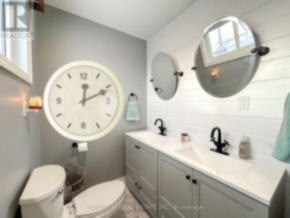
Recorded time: 12:11
